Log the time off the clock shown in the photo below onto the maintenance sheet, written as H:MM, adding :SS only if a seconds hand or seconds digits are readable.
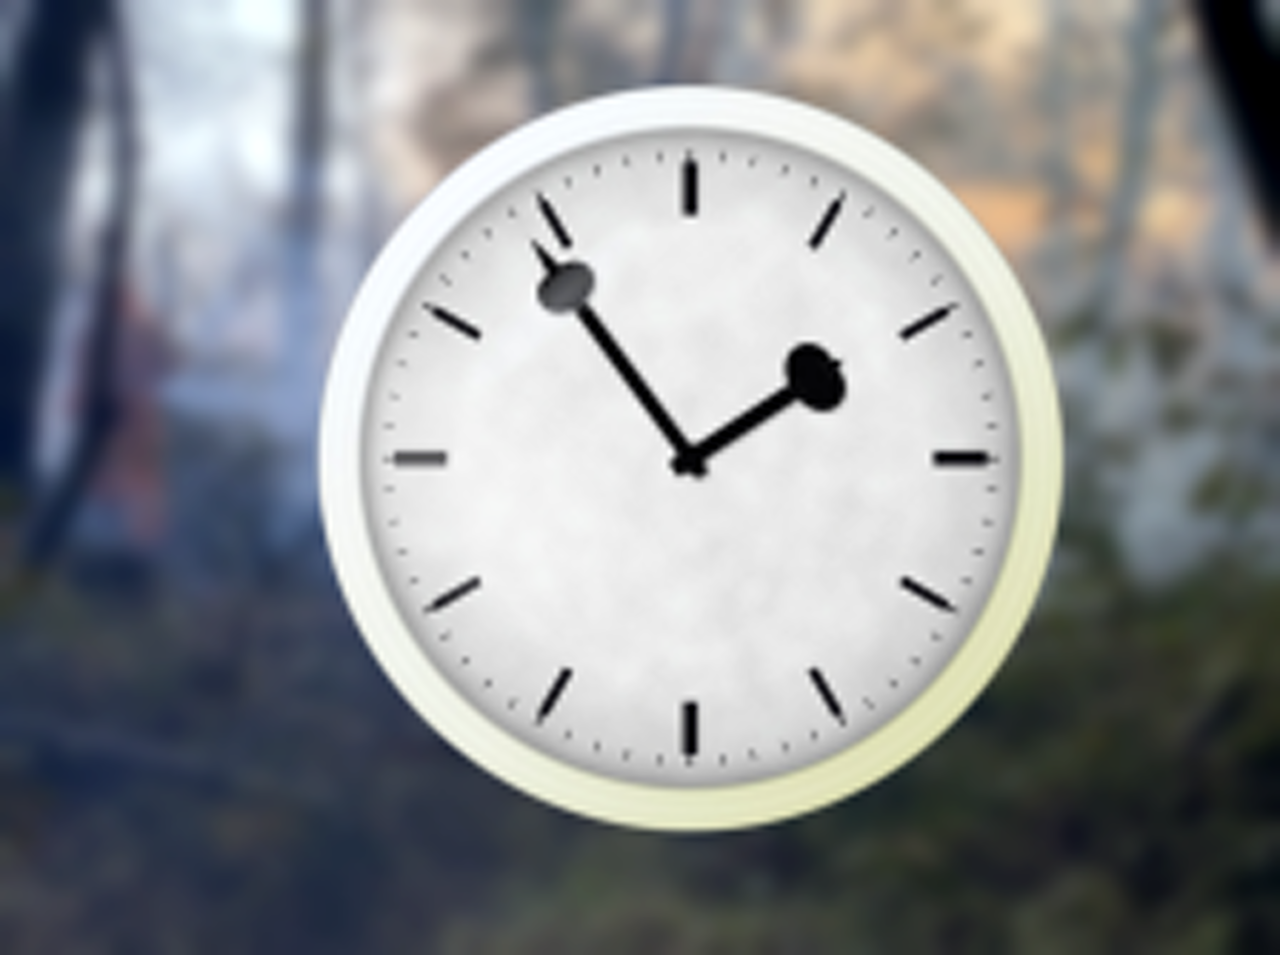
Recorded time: 1:54
